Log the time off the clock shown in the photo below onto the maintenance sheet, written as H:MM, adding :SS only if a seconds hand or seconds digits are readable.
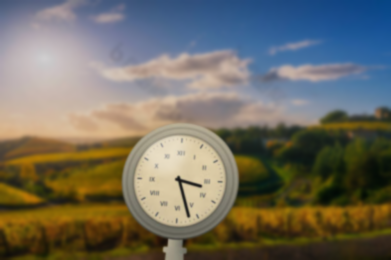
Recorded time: 3:27
